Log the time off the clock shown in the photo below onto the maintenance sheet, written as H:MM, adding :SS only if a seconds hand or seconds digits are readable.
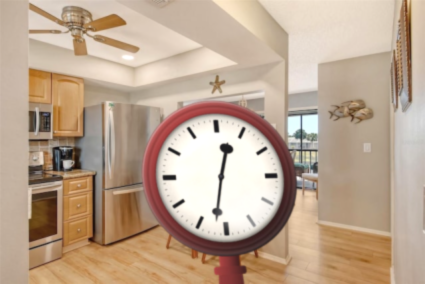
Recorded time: 12:32
